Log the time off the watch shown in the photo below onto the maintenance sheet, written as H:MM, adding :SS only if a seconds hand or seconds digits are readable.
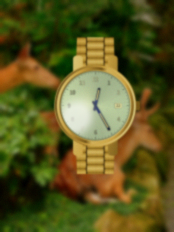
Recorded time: 12:25
